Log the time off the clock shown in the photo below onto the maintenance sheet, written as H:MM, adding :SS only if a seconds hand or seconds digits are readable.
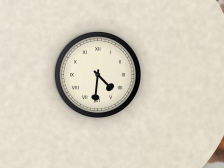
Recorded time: 4:31
